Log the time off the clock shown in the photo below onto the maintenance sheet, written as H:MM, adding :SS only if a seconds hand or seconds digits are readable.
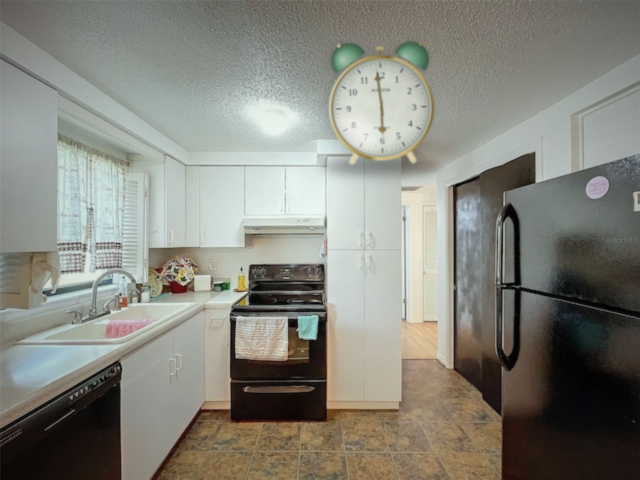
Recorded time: 5:59
